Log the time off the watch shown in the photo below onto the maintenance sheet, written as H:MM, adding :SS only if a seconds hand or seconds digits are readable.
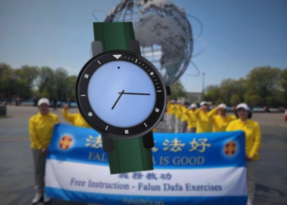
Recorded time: 7:16
